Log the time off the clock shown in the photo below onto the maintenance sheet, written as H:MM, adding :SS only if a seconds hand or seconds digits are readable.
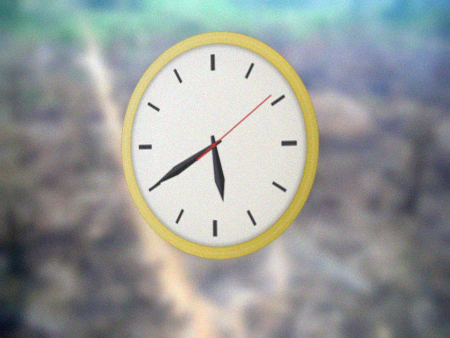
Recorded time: 5:40:09
